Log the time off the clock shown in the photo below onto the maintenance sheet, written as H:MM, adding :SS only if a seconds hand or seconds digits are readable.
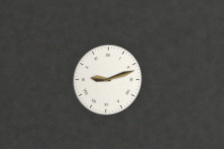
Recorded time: 9:12
